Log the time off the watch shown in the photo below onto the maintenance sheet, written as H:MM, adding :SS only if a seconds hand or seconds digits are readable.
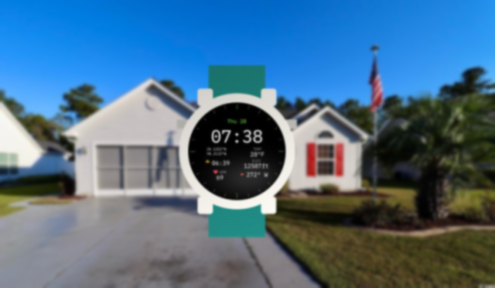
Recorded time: 7:38
